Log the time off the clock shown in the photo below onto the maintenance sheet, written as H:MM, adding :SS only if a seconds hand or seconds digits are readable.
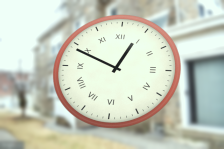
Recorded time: 12:49
